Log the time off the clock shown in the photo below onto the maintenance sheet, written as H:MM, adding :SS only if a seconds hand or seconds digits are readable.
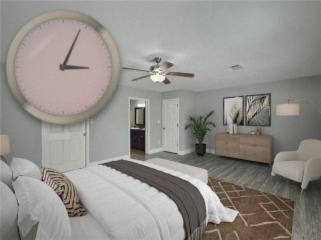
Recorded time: 3:04
